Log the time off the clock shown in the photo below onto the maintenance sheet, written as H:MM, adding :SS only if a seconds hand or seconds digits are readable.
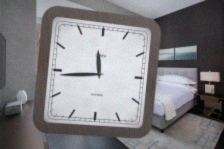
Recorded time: 11:44
